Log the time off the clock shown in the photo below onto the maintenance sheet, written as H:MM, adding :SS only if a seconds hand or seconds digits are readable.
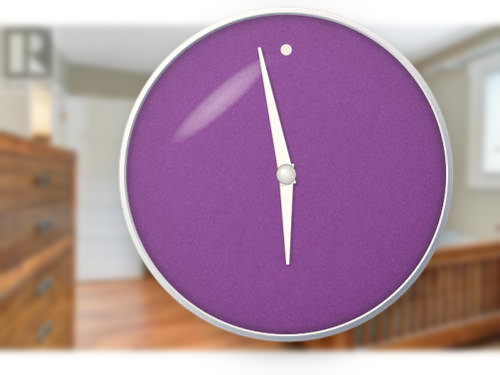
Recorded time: 5:58
